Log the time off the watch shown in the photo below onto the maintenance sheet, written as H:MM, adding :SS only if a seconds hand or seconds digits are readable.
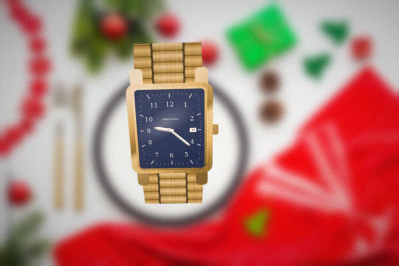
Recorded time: 9:22
